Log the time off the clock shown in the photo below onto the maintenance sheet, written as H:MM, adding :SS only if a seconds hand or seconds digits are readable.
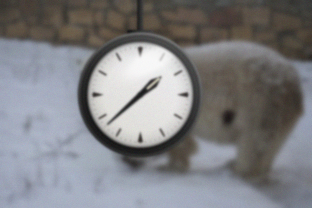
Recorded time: 1:38
